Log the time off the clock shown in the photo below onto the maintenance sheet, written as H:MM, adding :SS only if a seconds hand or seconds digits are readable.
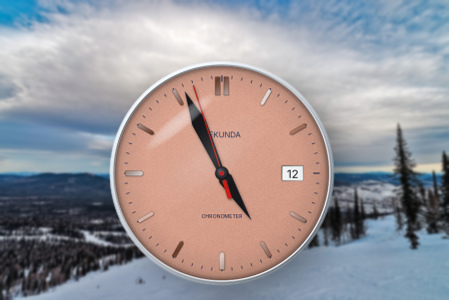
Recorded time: 4:55:57
